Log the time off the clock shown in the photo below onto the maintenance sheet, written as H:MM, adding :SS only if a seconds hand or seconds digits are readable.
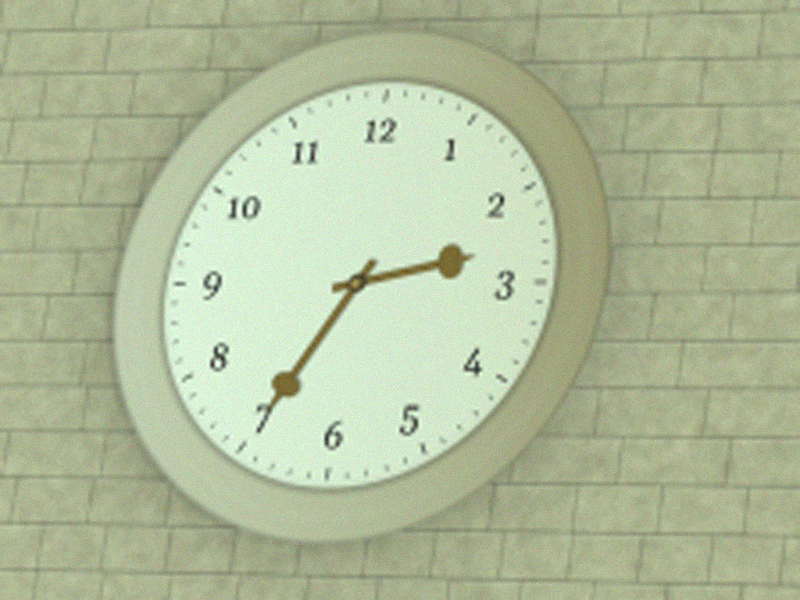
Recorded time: 2:35
